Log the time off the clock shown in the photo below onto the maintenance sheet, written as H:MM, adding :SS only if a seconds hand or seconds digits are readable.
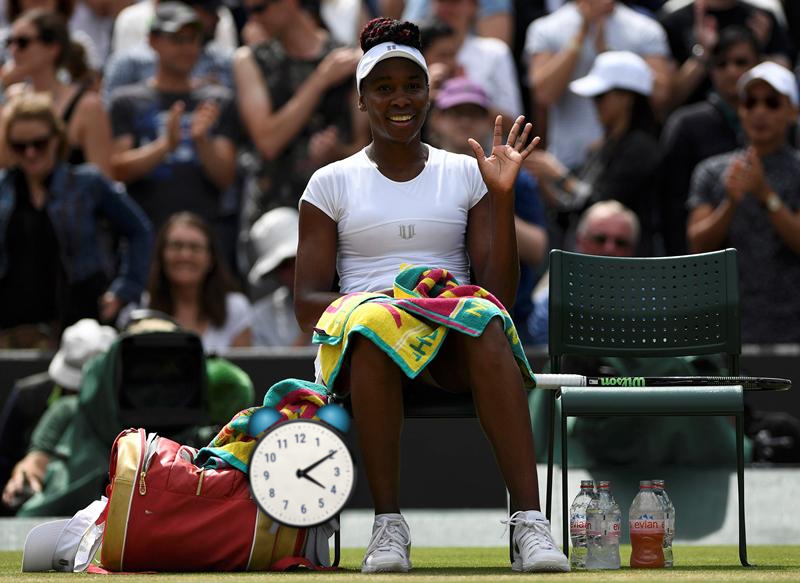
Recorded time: 4:10
